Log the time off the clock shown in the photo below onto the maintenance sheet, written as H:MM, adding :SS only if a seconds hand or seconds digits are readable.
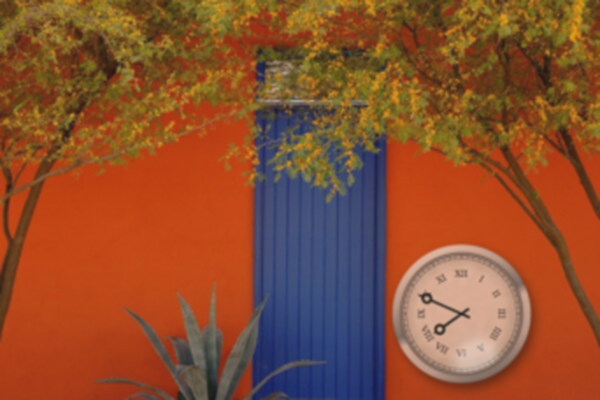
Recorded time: 7:49
